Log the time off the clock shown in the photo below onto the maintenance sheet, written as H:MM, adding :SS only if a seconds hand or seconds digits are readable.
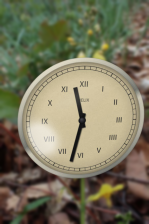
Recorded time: 11:32
